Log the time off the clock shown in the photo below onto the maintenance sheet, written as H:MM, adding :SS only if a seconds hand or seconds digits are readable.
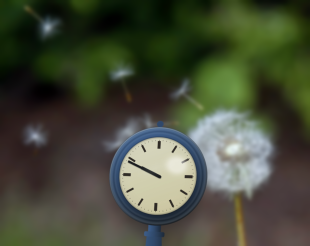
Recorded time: 9:49
